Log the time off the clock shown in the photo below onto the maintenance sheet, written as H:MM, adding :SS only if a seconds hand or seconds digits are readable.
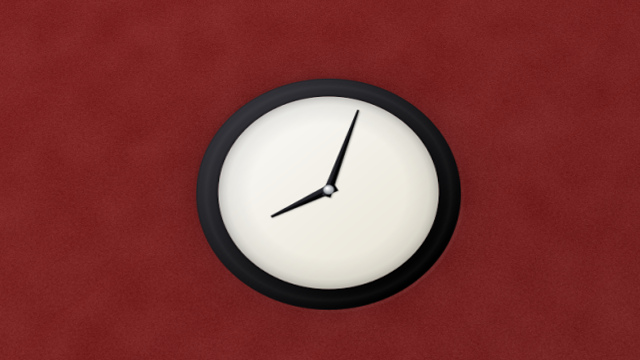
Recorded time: 8:03
